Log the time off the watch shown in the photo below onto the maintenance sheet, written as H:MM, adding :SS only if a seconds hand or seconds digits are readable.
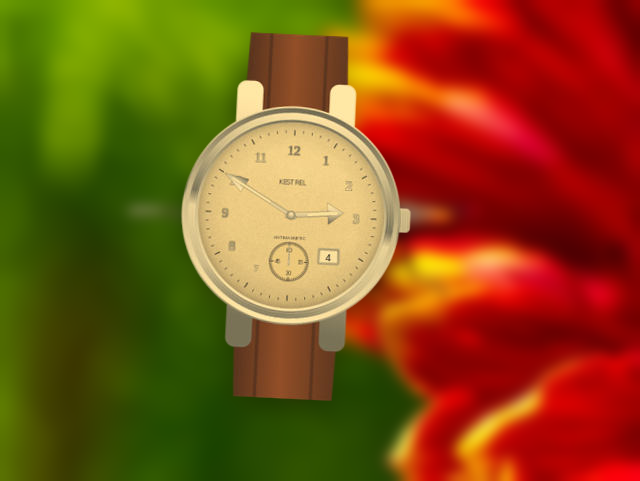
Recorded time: 2:50
